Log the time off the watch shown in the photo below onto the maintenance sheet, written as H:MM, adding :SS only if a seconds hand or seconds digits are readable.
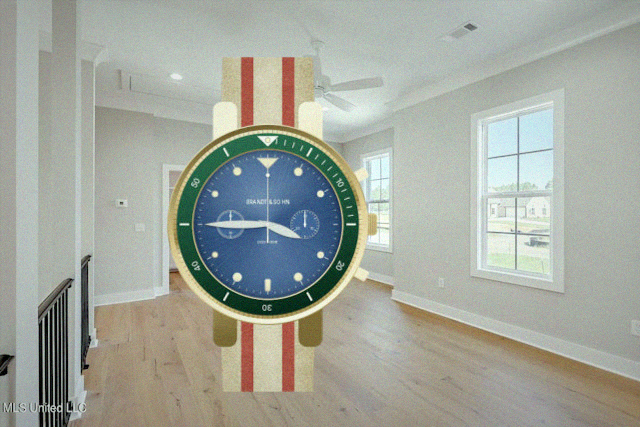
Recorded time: 3:45
